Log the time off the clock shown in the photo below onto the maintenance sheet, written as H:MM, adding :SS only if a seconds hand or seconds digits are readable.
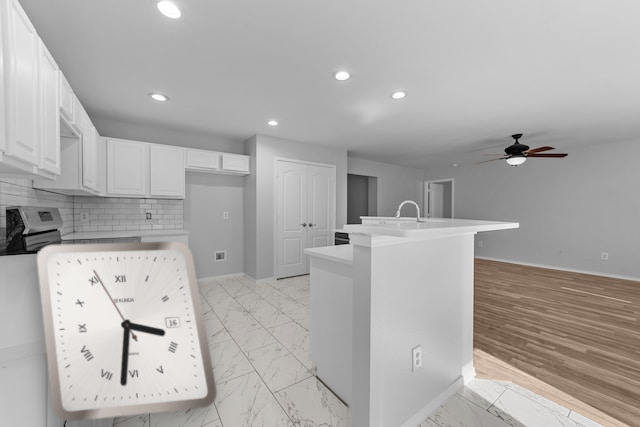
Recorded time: 3:31:56
